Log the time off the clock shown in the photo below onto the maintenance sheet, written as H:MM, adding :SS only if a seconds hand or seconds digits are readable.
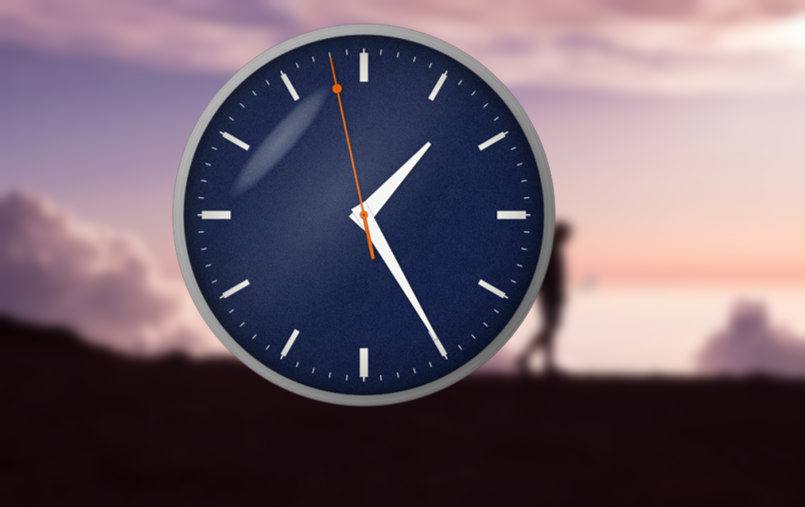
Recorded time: 1:24:58
